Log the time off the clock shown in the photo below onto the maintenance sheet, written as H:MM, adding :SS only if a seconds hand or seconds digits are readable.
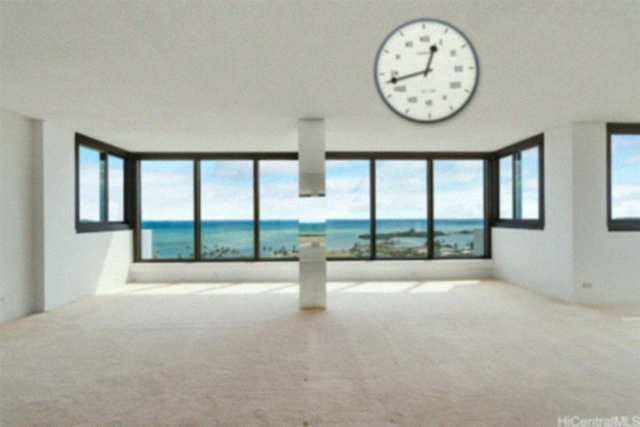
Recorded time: 12:43
